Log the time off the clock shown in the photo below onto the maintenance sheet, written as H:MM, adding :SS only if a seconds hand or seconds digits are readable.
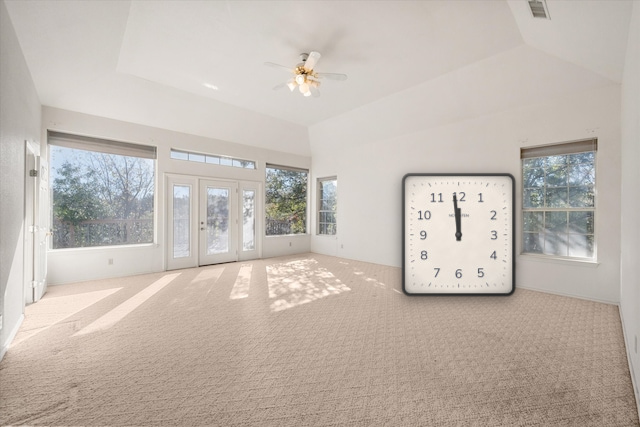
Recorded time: 11:59
